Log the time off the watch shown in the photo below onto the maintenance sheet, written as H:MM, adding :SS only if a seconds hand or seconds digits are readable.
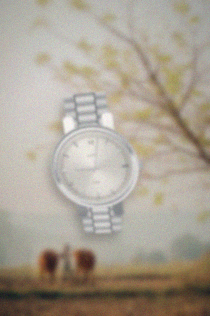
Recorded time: 9:02
